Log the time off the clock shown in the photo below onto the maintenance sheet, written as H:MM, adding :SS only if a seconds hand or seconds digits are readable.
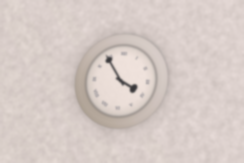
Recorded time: 3:54
